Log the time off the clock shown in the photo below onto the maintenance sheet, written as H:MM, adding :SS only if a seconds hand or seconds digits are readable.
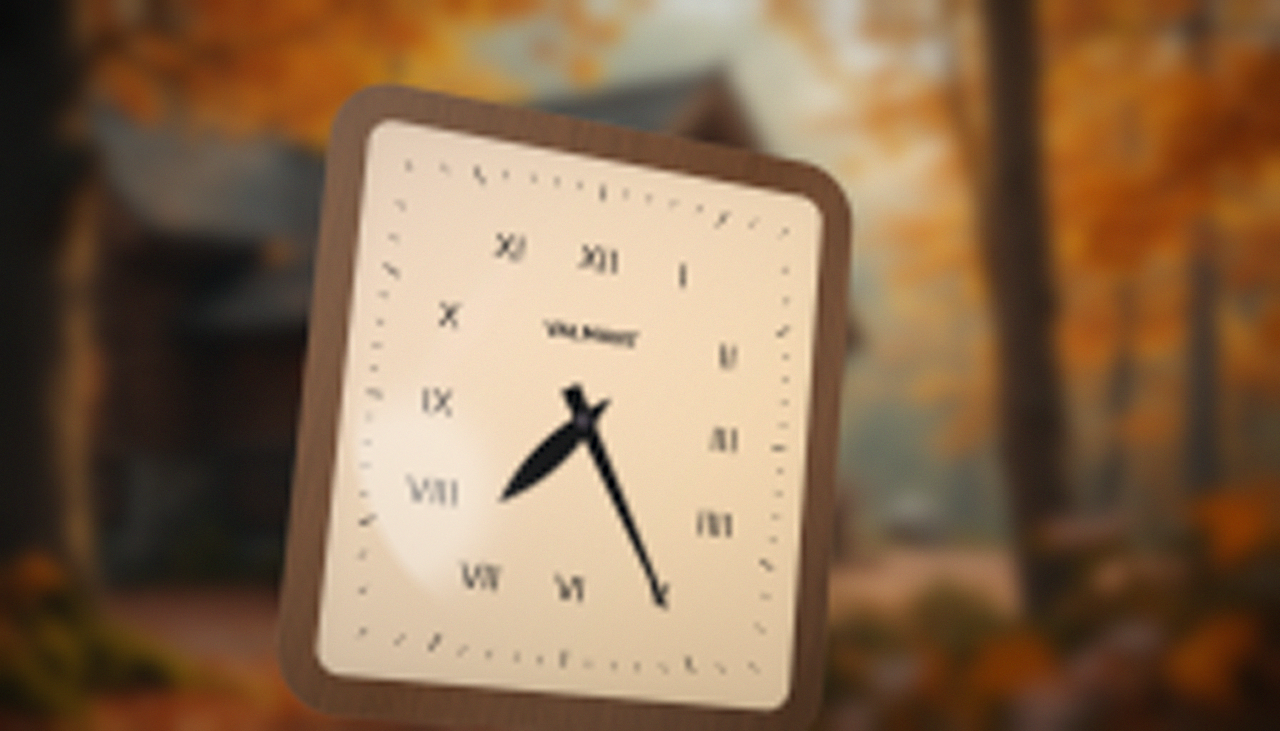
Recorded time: 7:25
